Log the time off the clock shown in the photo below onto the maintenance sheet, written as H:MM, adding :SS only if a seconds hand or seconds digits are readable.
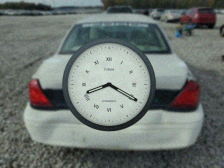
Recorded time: 8:20
